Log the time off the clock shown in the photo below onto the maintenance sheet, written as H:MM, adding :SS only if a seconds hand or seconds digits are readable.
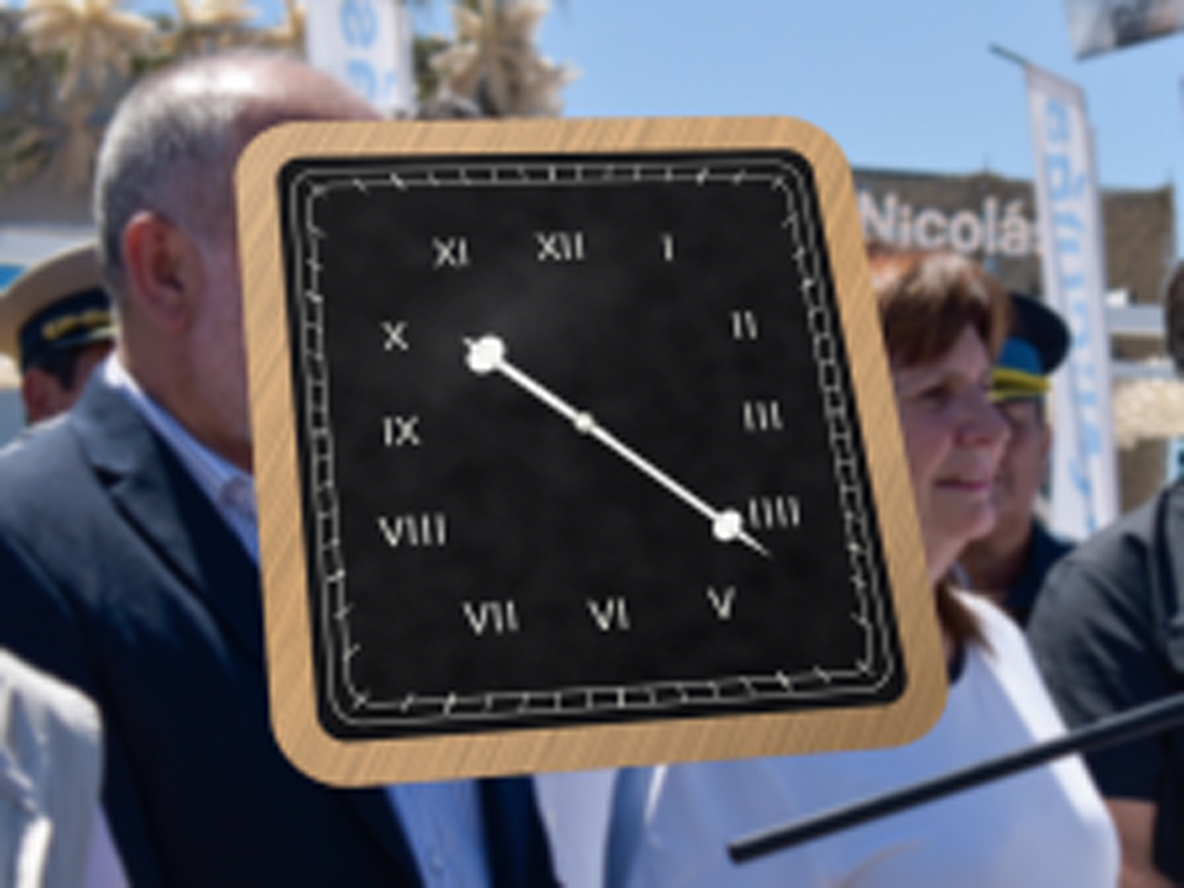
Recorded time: 10:22
